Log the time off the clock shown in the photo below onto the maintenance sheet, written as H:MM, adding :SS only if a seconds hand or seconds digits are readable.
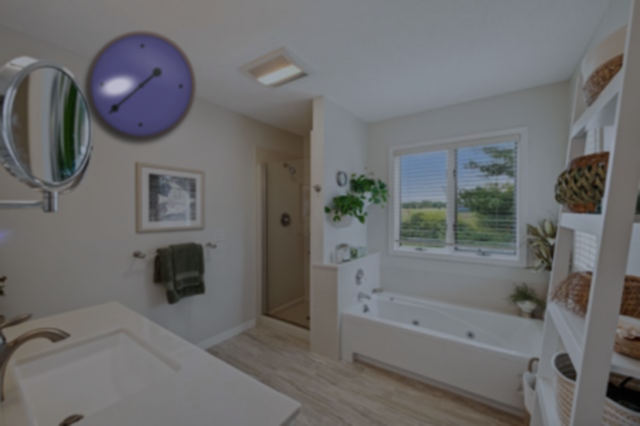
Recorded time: 1:38
